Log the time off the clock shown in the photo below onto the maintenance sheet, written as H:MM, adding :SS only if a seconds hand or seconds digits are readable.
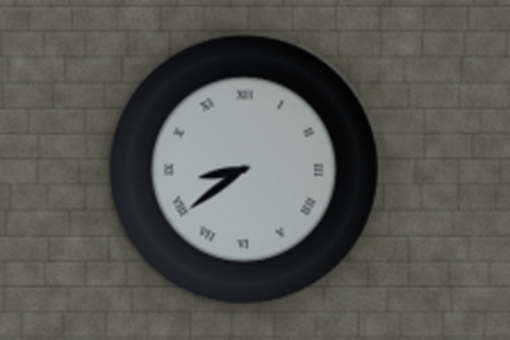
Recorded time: 8:39
